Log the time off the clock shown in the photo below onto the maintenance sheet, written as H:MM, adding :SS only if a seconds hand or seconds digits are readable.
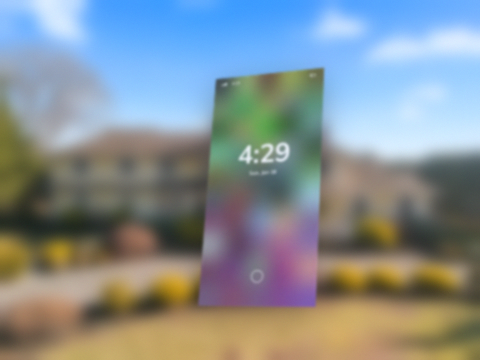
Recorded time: 4:29
